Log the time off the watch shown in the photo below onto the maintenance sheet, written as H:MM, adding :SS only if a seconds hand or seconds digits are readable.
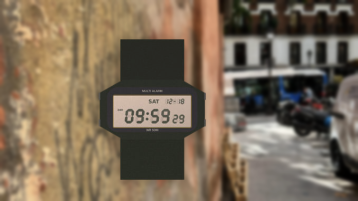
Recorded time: 9:59:29
